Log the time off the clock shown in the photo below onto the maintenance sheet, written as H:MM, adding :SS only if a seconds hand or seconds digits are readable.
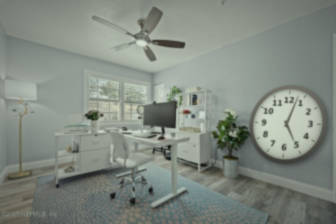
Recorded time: 5:03
